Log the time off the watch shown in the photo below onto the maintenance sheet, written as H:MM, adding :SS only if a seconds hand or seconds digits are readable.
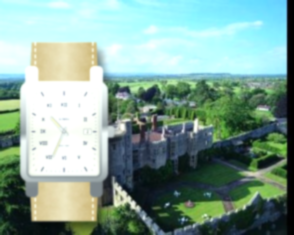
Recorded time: 10:34
